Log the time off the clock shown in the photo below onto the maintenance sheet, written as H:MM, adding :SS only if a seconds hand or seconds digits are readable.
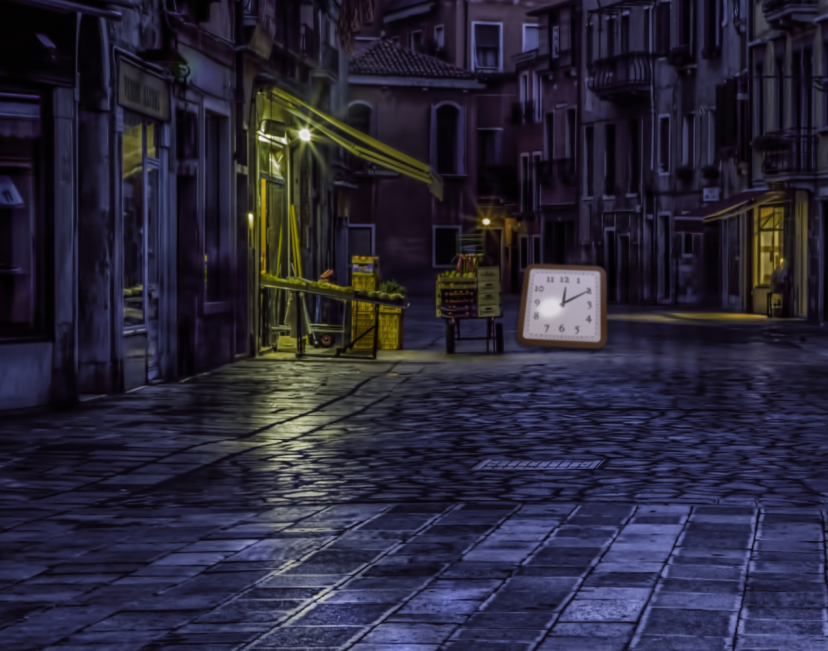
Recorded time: 12:10
